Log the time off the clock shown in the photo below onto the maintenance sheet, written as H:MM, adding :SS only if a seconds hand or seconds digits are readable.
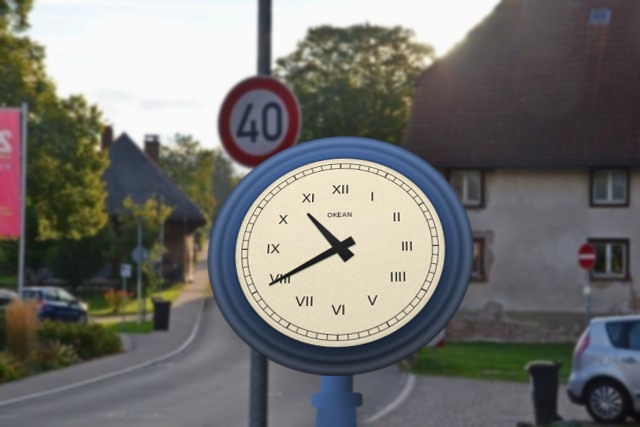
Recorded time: 10:40
